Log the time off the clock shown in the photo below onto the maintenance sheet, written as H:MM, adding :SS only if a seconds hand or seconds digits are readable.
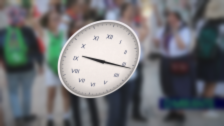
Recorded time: 9:16
